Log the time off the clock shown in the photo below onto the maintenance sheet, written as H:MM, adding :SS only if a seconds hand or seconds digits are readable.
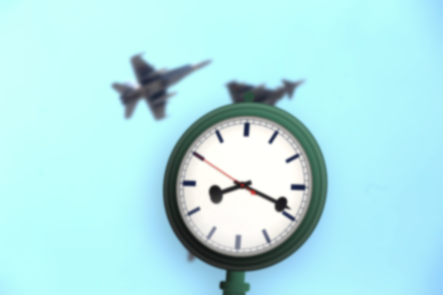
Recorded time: 8:18:50
